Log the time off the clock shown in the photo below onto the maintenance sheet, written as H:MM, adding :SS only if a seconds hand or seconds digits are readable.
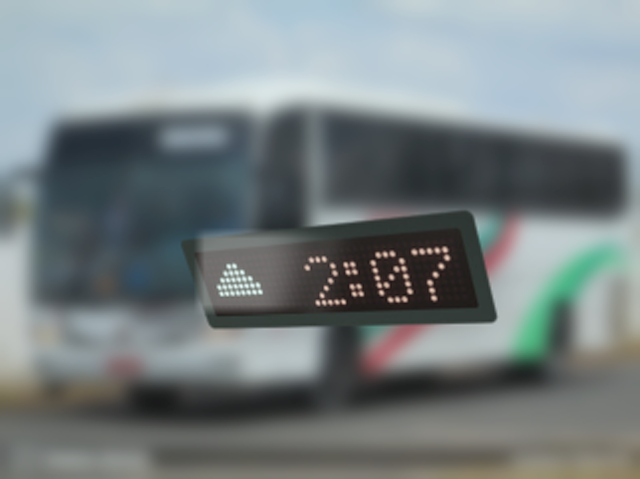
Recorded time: 2:07
